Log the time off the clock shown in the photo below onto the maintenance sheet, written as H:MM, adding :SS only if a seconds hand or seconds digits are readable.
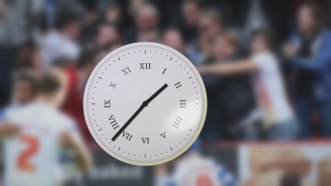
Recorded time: 1:37
